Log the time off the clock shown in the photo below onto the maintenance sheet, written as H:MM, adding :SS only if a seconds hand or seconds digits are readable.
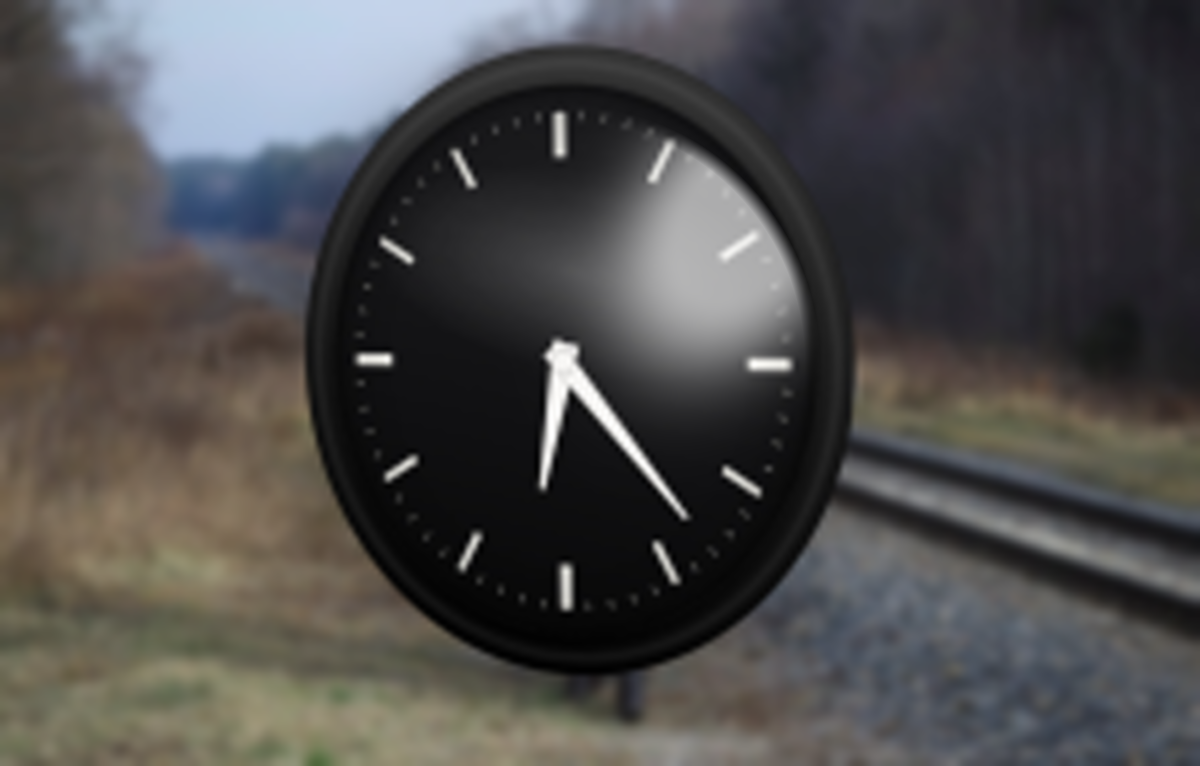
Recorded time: 6:23
